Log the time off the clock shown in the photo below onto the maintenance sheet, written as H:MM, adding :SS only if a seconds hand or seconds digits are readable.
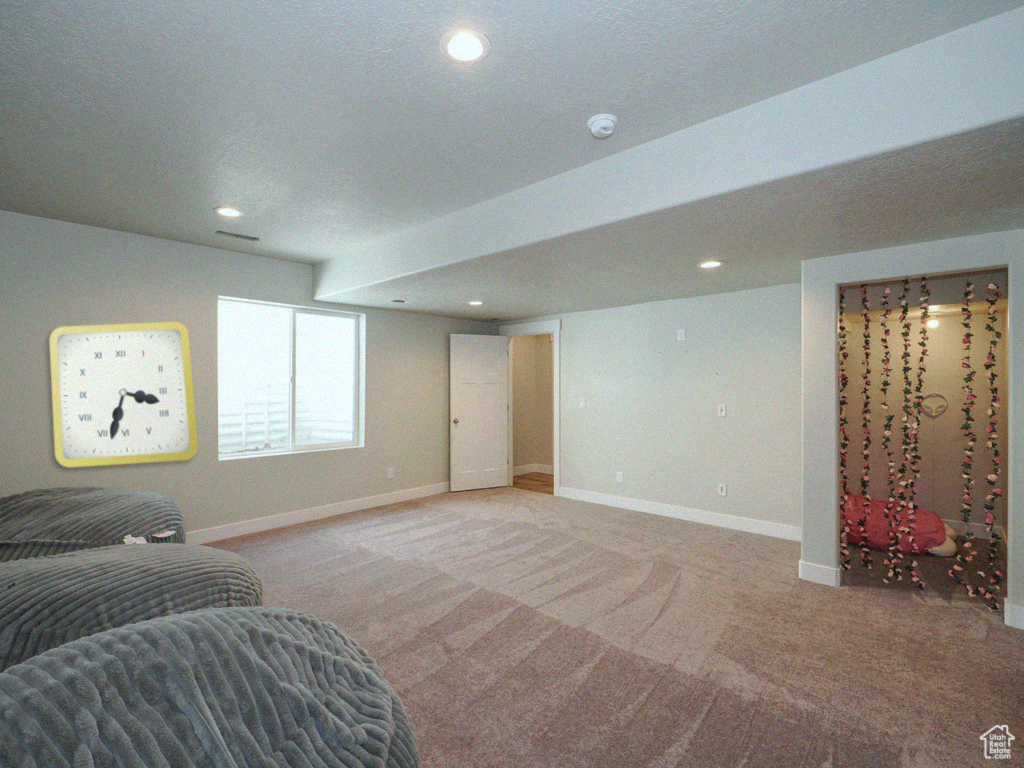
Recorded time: 3:33
